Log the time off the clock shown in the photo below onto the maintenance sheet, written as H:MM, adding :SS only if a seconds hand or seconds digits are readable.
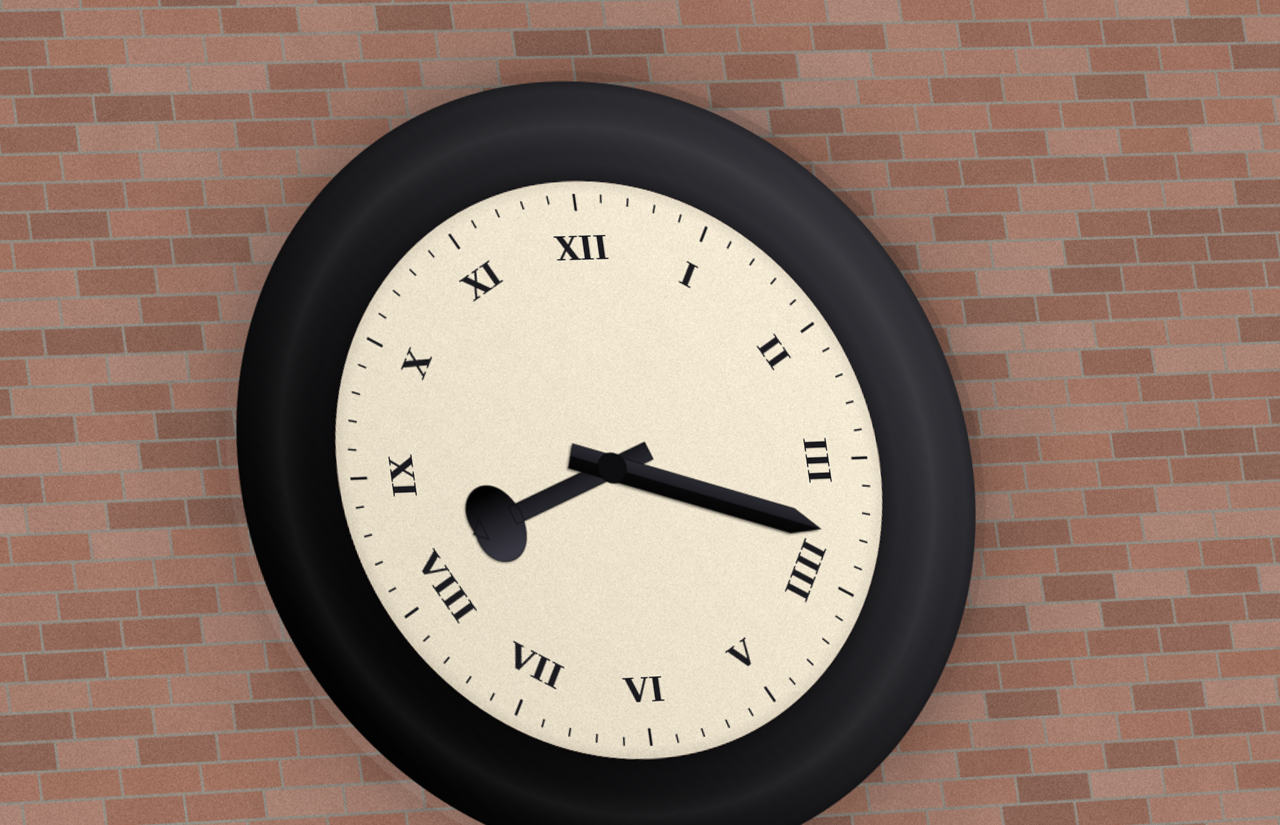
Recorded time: 8:18
